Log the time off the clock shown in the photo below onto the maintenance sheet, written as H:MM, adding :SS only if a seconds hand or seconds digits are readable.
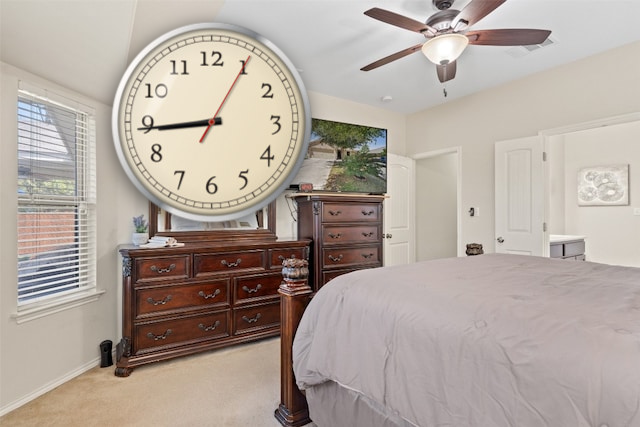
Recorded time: 8:44:05
